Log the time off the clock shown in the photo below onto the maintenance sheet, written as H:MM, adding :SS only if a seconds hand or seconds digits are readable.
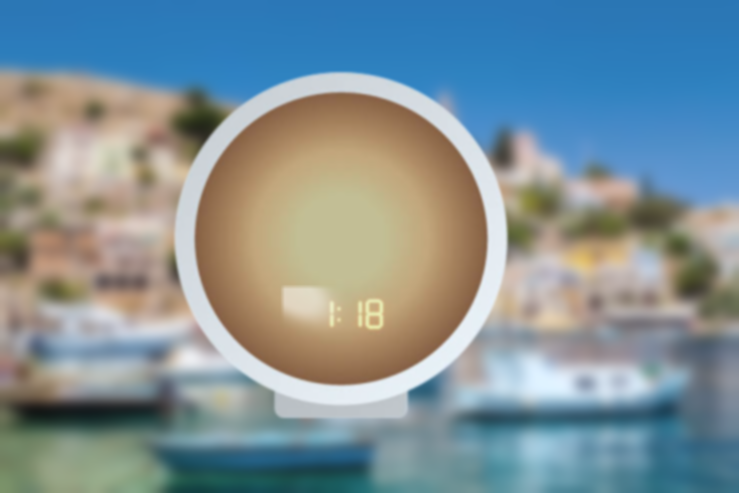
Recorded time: 1:18
